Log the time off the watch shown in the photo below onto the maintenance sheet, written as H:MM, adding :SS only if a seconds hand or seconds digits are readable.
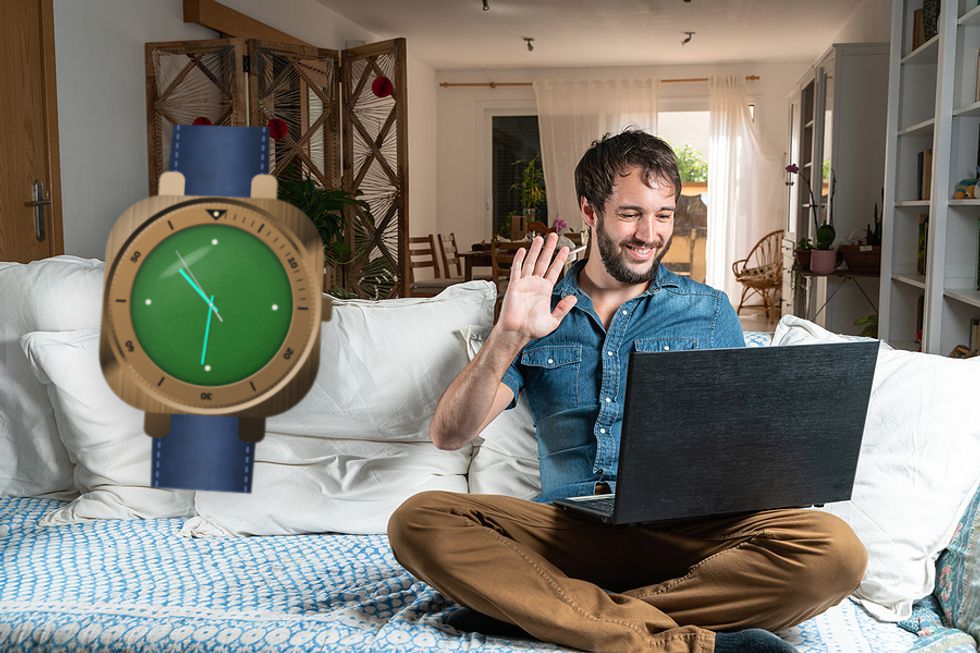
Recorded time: 10:30:54
